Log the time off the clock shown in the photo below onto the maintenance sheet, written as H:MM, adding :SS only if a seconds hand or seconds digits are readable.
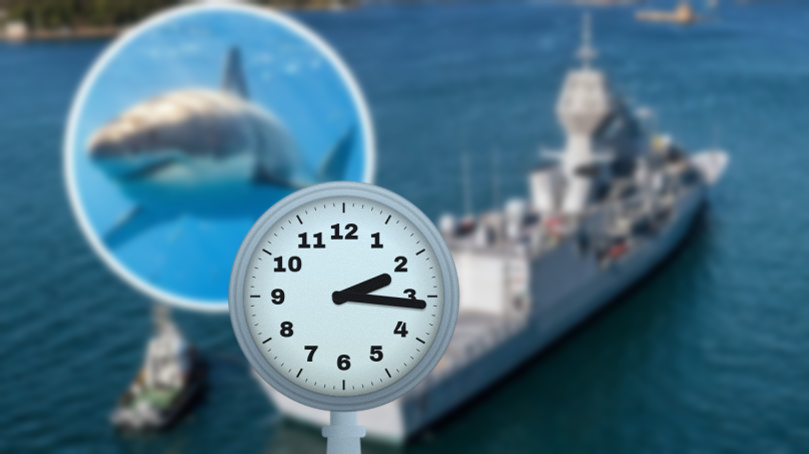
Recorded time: 2:16
